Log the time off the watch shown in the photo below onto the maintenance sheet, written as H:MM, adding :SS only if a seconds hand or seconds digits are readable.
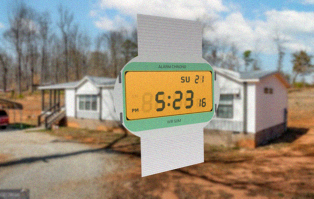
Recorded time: 5:23:16
